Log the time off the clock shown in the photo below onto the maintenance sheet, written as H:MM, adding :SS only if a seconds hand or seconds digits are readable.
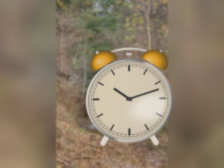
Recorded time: 10:12
